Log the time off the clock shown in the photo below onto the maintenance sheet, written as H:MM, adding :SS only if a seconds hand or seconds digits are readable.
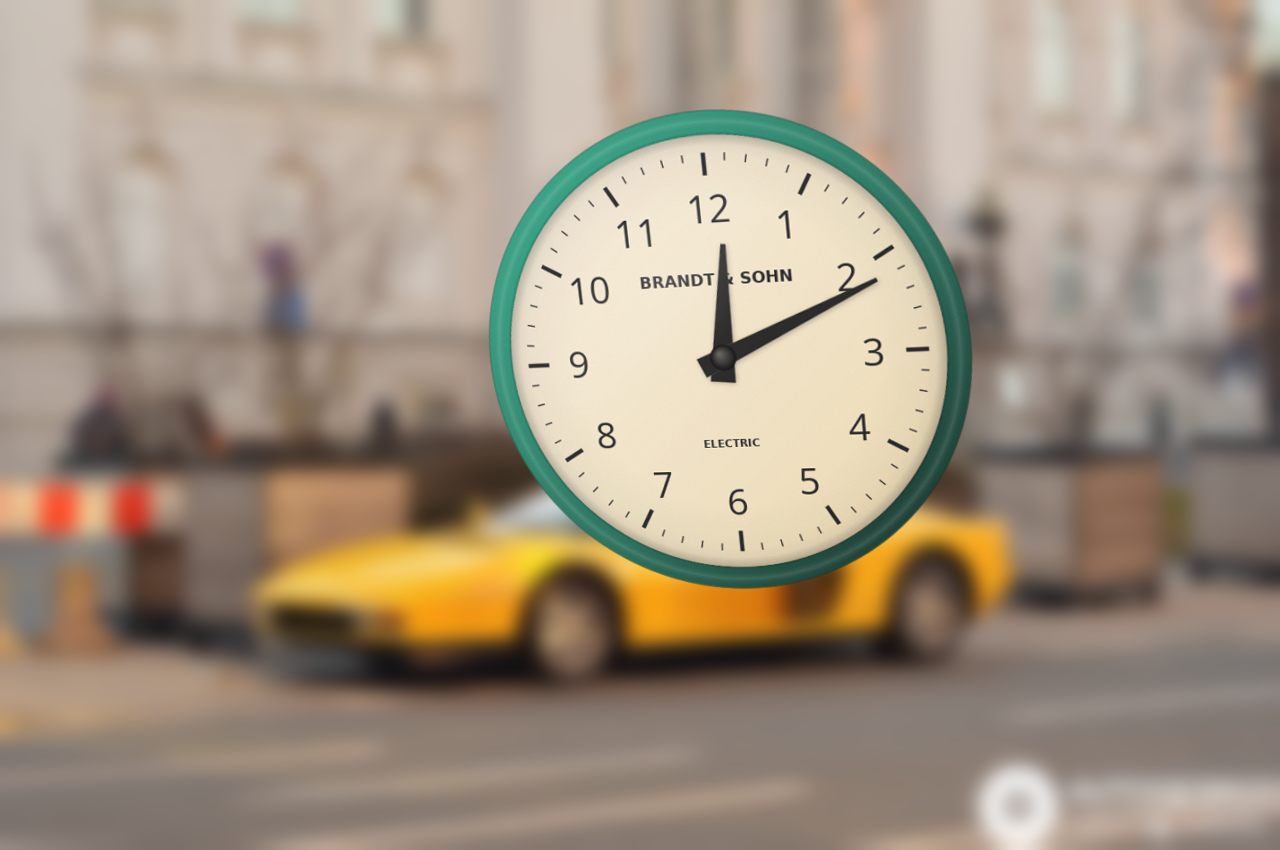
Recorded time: 12:11
